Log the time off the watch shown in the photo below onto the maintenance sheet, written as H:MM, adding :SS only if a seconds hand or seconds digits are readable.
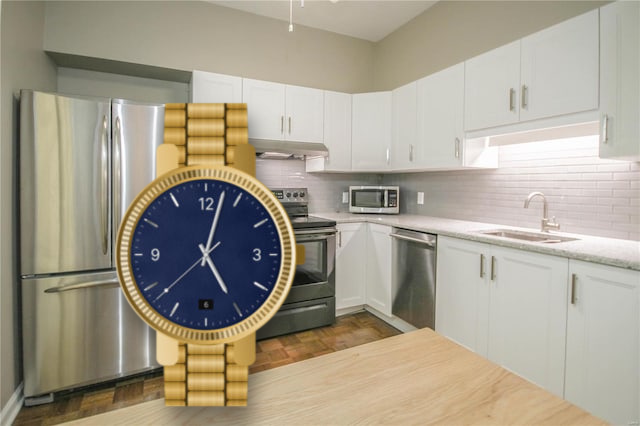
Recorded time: 5:02:38
